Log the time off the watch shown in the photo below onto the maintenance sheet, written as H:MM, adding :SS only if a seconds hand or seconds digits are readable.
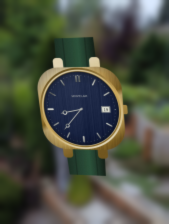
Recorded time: 8:37
